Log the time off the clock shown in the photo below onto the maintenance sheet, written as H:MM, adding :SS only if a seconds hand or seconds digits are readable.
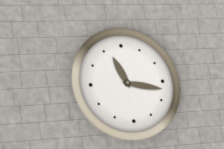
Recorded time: 11:17
